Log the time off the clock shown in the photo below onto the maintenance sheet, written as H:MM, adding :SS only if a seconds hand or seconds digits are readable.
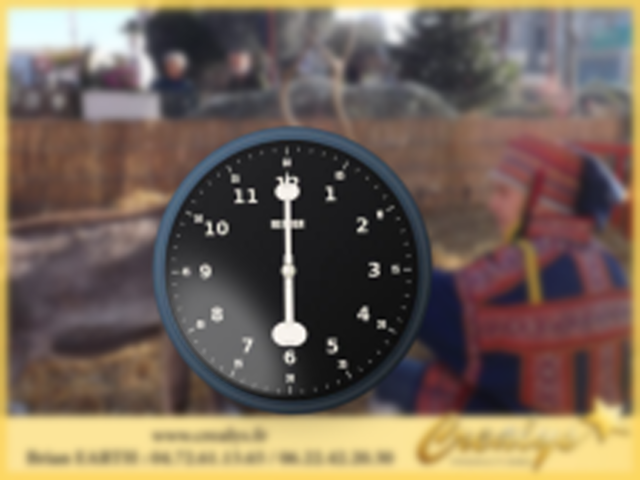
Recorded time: 6:00
